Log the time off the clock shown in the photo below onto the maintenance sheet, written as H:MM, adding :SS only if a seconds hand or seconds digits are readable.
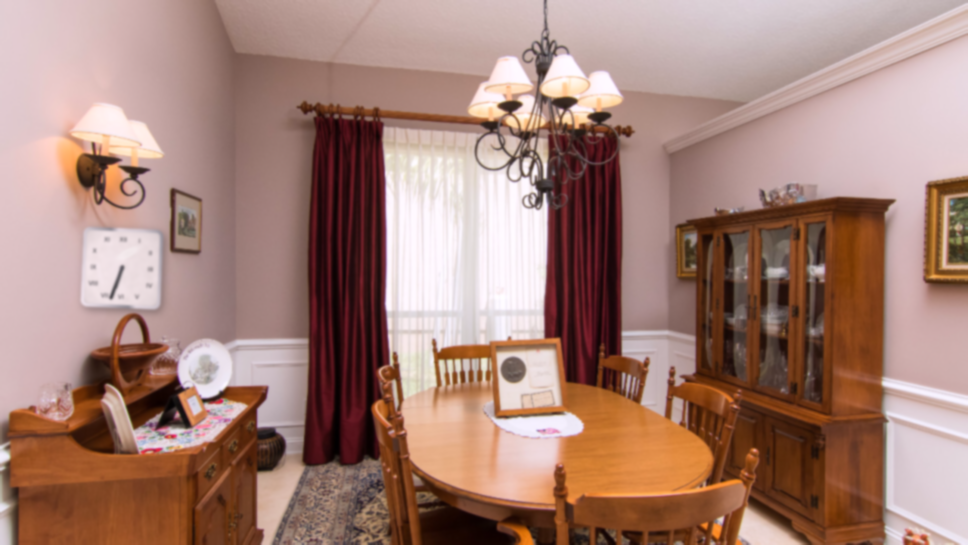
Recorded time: 6:33
